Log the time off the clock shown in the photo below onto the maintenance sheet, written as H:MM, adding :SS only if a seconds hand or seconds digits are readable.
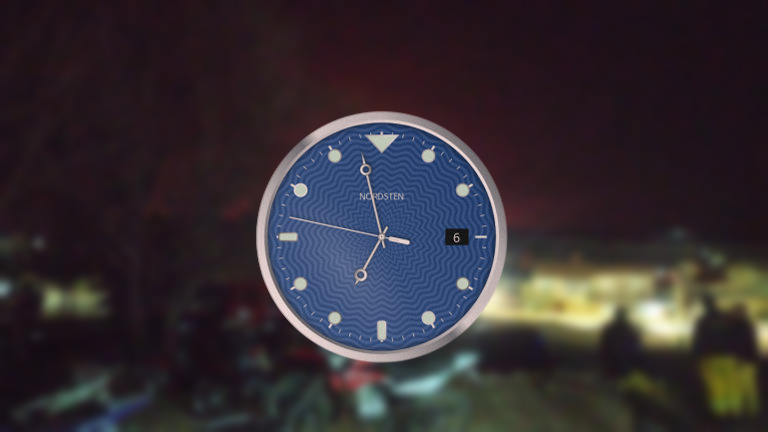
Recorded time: 6:57:47
